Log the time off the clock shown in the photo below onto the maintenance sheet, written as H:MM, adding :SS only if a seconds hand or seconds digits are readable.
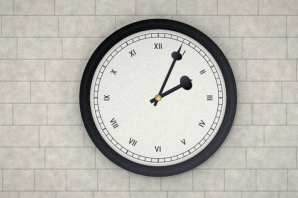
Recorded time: 2:04
